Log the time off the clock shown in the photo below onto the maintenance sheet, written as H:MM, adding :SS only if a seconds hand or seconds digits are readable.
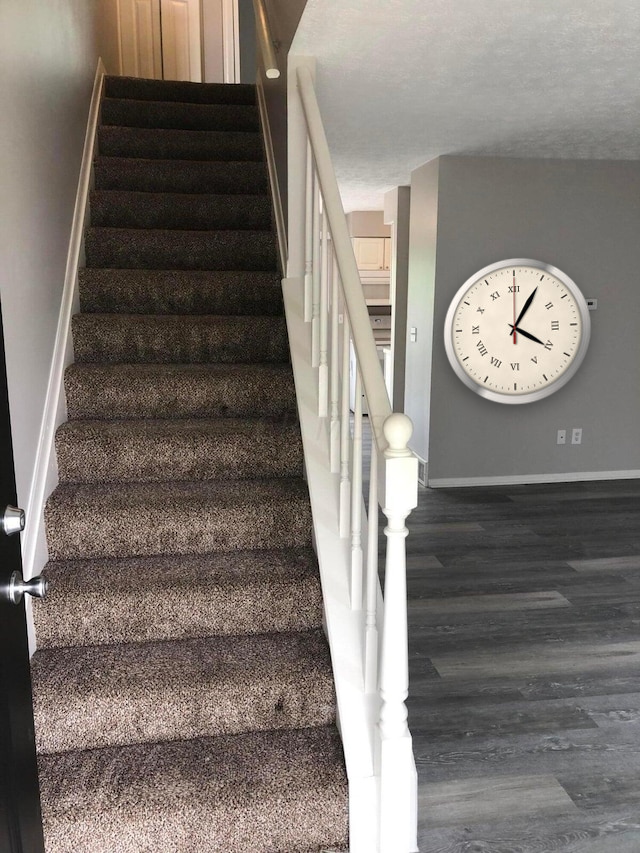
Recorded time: 4:05:00
